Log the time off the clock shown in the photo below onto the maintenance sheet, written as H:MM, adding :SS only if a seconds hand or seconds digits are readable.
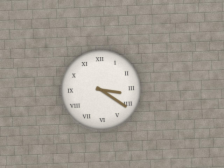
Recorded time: 3:21
